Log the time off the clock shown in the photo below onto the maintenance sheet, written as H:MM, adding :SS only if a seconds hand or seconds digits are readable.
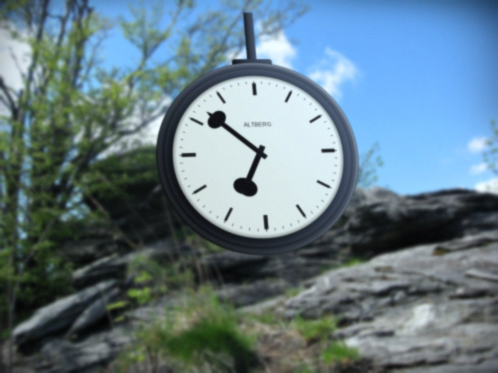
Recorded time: 6:52
